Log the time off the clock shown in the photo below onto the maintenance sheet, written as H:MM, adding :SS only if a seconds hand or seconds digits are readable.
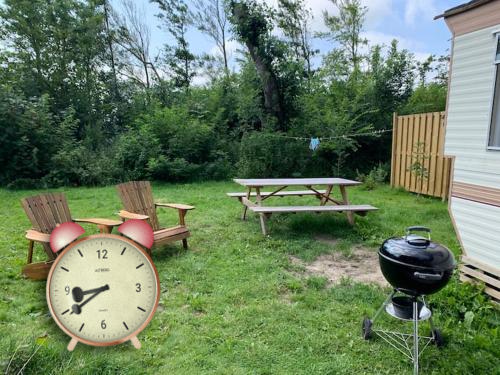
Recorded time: 8:39
